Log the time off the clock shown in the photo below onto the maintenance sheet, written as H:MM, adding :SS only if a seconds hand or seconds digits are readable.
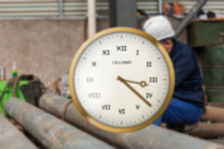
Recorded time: 3:22
